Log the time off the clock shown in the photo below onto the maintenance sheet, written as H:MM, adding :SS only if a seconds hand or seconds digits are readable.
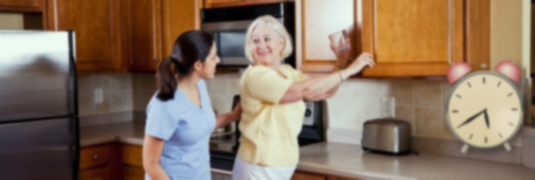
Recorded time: 5:40
